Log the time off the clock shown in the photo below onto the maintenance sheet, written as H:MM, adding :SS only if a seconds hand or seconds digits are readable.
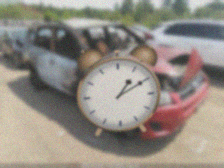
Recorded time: 1:10
